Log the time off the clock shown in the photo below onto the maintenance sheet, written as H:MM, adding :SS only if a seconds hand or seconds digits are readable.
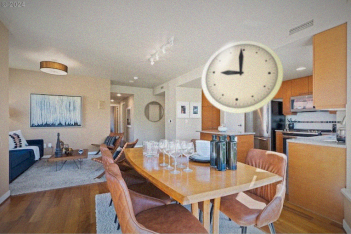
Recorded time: 8:59
